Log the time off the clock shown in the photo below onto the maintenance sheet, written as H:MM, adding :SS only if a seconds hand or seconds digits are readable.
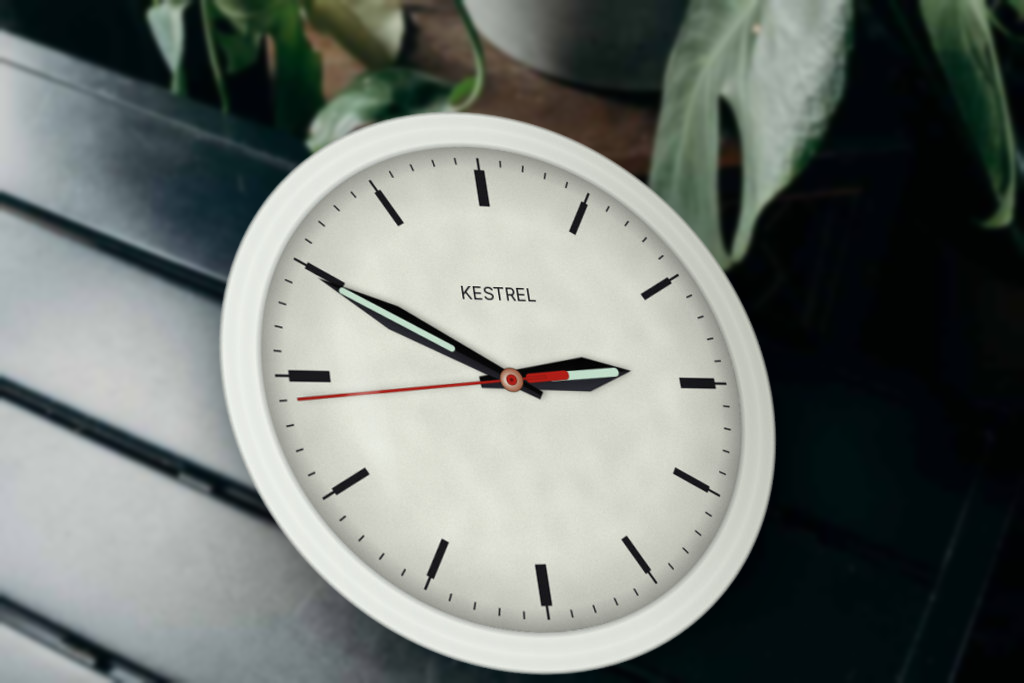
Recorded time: 2:49:44
